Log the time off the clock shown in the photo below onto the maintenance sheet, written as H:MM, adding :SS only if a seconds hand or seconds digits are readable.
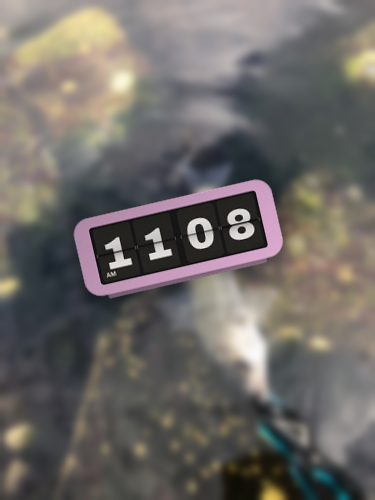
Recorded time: 11:08
